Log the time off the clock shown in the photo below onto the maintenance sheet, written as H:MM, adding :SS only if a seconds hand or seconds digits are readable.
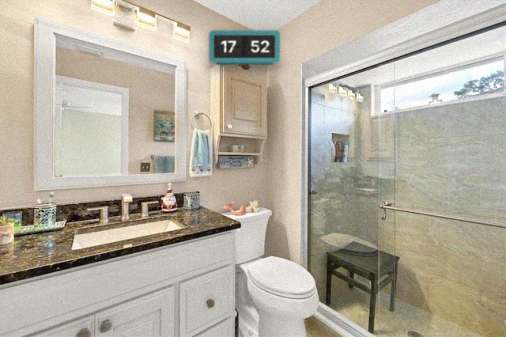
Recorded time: 17:52
